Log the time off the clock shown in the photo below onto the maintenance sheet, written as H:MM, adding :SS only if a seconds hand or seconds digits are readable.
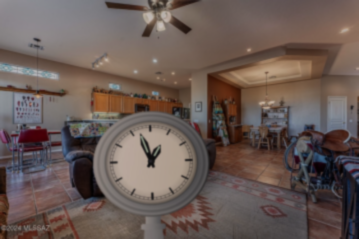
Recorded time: 12:57
